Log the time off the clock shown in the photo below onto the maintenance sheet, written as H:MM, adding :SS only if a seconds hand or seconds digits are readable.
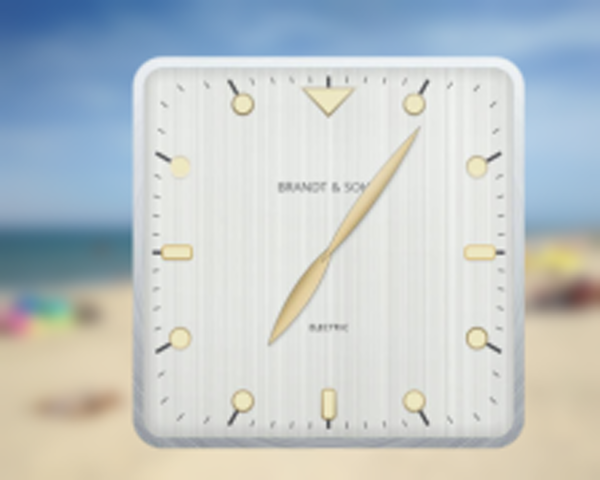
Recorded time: 7:06
